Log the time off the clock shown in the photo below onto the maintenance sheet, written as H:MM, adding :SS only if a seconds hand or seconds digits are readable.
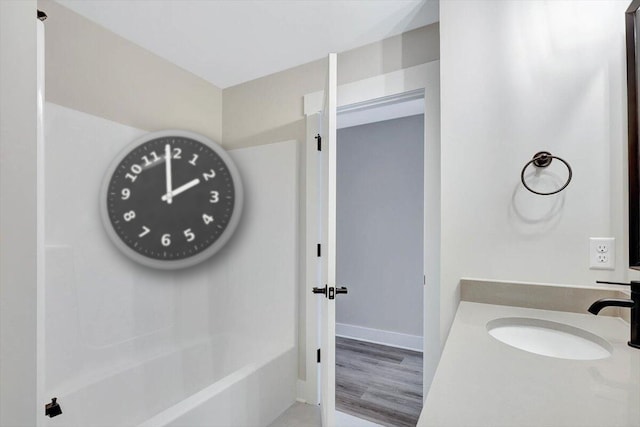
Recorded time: 1:59
